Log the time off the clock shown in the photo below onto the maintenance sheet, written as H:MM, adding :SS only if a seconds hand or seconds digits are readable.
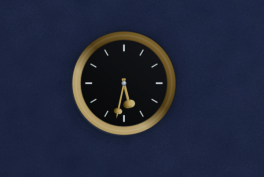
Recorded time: 5:32
